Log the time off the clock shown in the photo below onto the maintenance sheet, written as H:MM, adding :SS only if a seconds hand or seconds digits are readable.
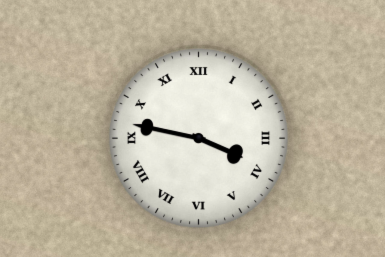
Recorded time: 3:47
